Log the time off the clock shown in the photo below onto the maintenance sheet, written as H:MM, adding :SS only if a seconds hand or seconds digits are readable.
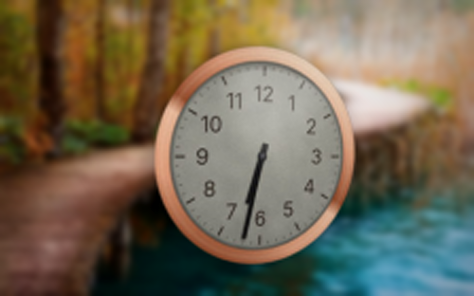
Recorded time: 6:32
